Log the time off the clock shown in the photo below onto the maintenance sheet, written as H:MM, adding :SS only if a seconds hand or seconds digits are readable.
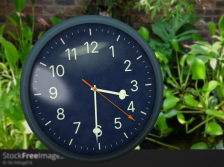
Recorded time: 3:30:22
